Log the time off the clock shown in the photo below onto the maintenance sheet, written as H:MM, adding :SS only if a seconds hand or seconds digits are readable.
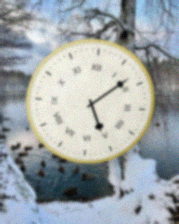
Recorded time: 5:08
